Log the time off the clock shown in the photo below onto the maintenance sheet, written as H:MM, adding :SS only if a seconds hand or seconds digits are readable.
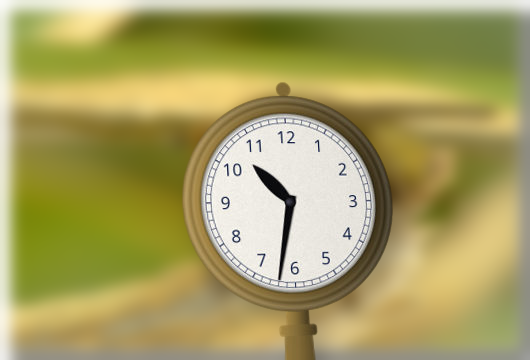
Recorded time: 10:32
